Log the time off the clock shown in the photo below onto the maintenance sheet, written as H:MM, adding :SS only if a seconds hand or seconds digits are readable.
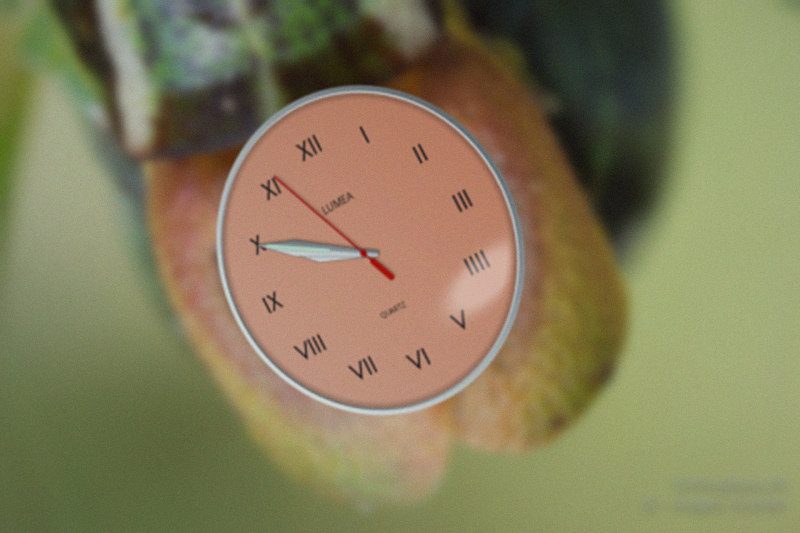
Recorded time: 9:49:56
